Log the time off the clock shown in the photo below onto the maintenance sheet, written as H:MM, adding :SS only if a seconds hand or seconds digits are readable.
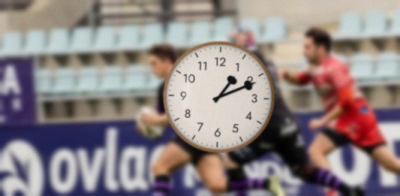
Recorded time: 1:11
